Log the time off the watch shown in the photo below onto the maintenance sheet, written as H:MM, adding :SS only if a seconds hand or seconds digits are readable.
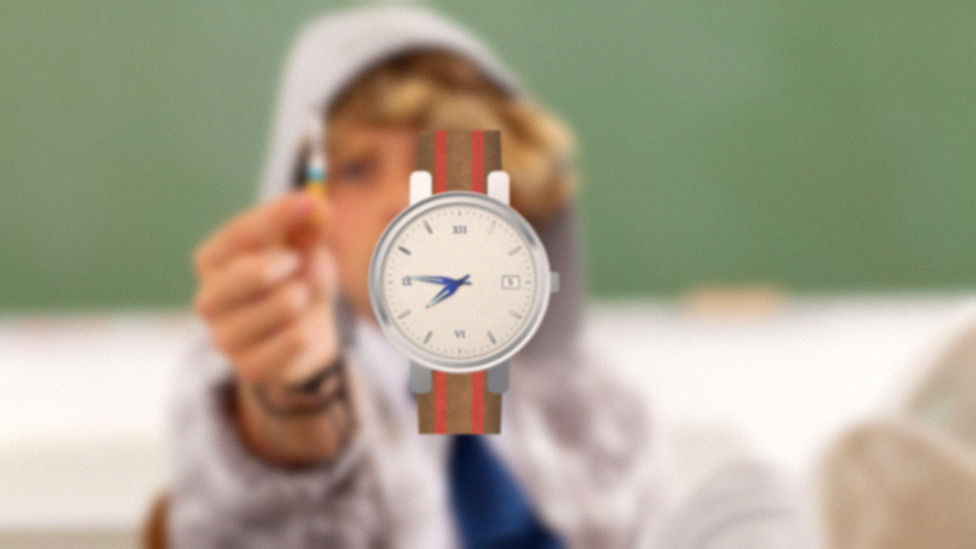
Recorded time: 7:46
